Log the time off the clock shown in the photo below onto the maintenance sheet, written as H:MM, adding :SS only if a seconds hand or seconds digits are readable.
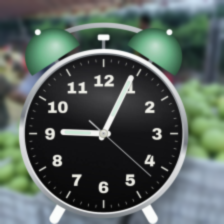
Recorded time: 9:04:22
